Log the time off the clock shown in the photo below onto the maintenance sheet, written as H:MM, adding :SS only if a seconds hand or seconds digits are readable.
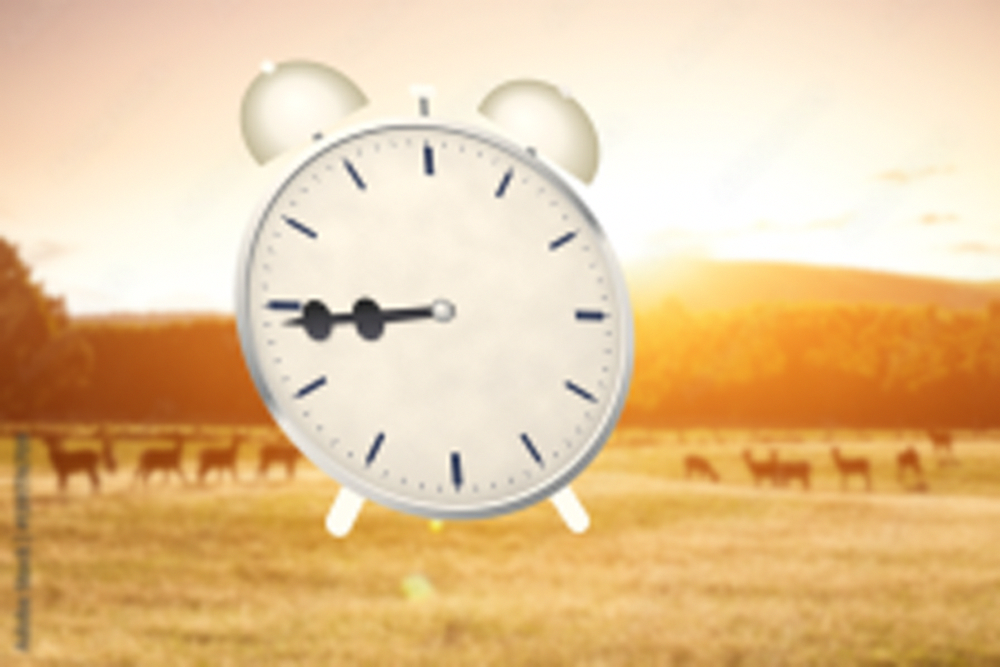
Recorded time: 8:44
